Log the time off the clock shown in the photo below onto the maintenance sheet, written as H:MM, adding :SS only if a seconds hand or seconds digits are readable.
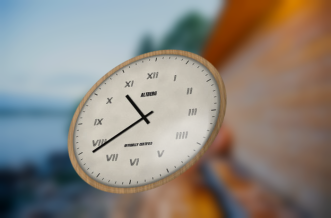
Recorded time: 10:39
